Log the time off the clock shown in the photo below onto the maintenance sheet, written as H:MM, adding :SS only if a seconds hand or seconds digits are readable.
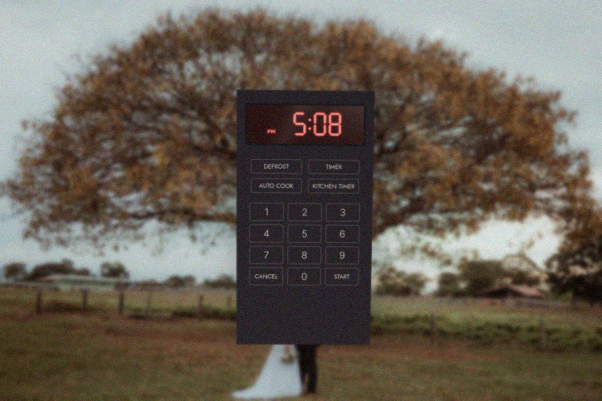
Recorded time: 5:08
